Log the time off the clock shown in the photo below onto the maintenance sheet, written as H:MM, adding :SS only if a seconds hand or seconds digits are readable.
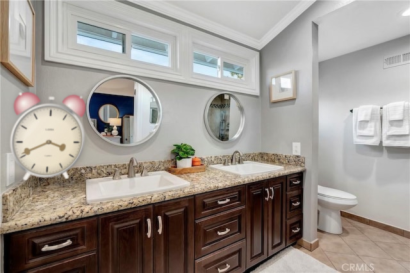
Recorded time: 3:41
